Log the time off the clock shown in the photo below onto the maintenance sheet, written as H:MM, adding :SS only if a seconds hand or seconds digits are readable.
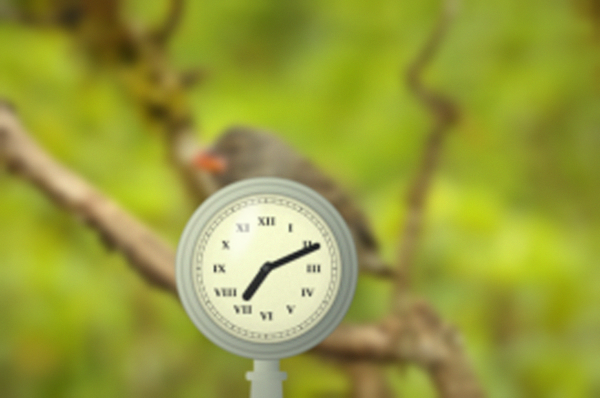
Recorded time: 7:11
